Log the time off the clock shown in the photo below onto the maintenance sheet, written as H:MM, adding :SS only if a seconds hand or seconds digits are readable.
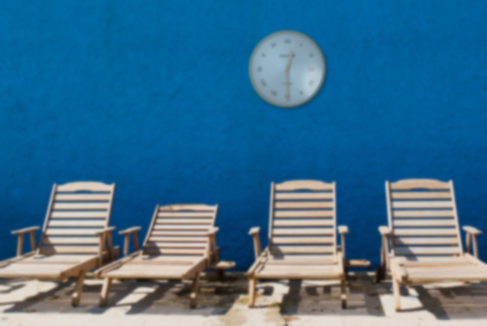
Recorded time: 12:30
